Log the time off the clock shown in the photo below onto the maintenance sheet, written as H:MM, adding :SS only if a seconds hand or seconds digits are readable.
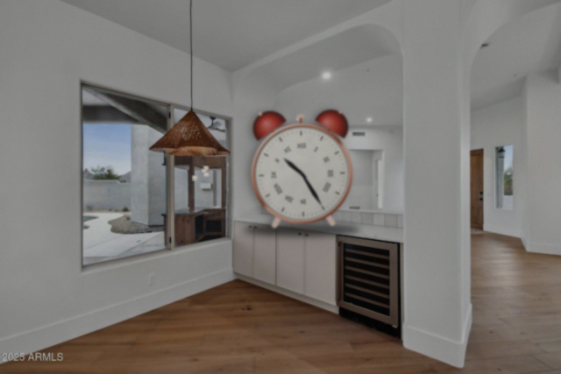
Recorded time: 10:25
